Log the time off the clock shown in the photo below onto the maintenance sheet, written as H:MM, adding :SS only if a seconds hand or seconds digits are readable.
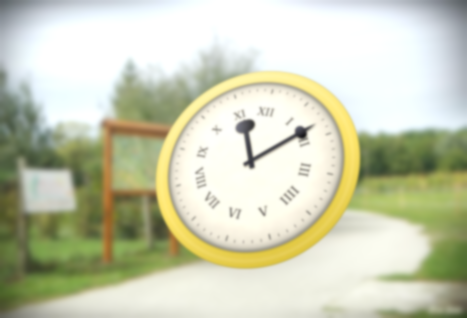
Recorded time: 11:08
